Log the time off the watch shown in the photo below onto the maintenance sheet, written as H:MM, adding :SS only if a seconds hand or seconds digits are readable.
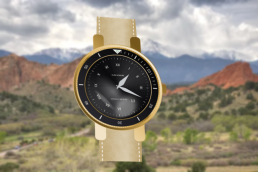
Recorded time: 1:19
